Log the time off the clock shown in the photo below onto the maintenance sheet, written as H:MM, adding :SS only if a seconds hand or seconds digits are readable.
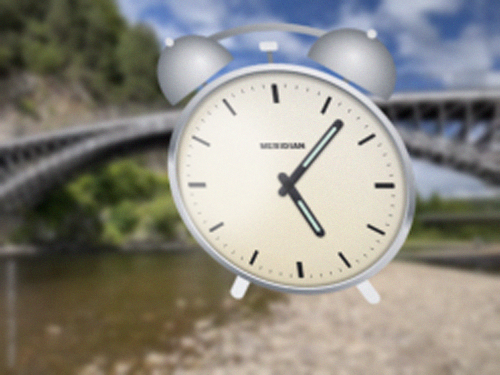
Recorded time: 5:07
